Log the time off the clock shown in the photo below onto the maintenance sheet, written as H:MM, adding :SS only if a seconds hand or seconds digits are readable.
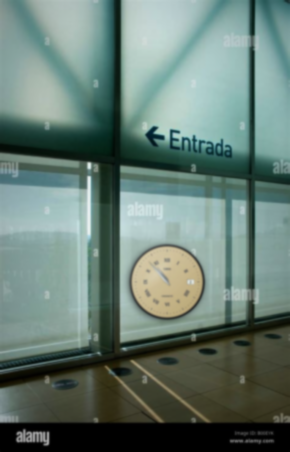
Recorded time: 10:53
